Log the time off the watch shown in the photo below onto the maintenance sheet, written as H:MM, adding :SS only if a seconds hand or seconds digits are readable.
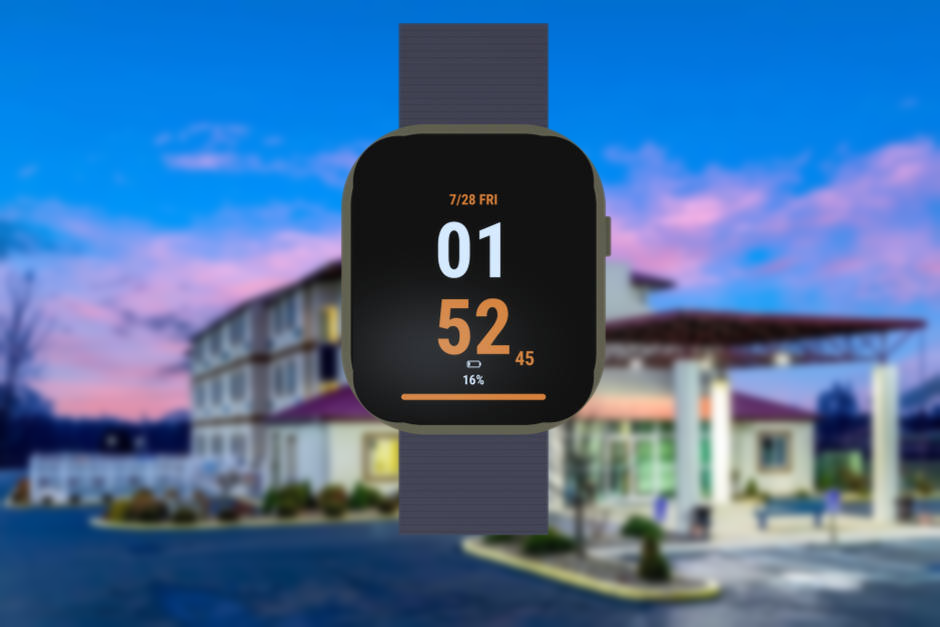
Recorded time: 1:52:45
